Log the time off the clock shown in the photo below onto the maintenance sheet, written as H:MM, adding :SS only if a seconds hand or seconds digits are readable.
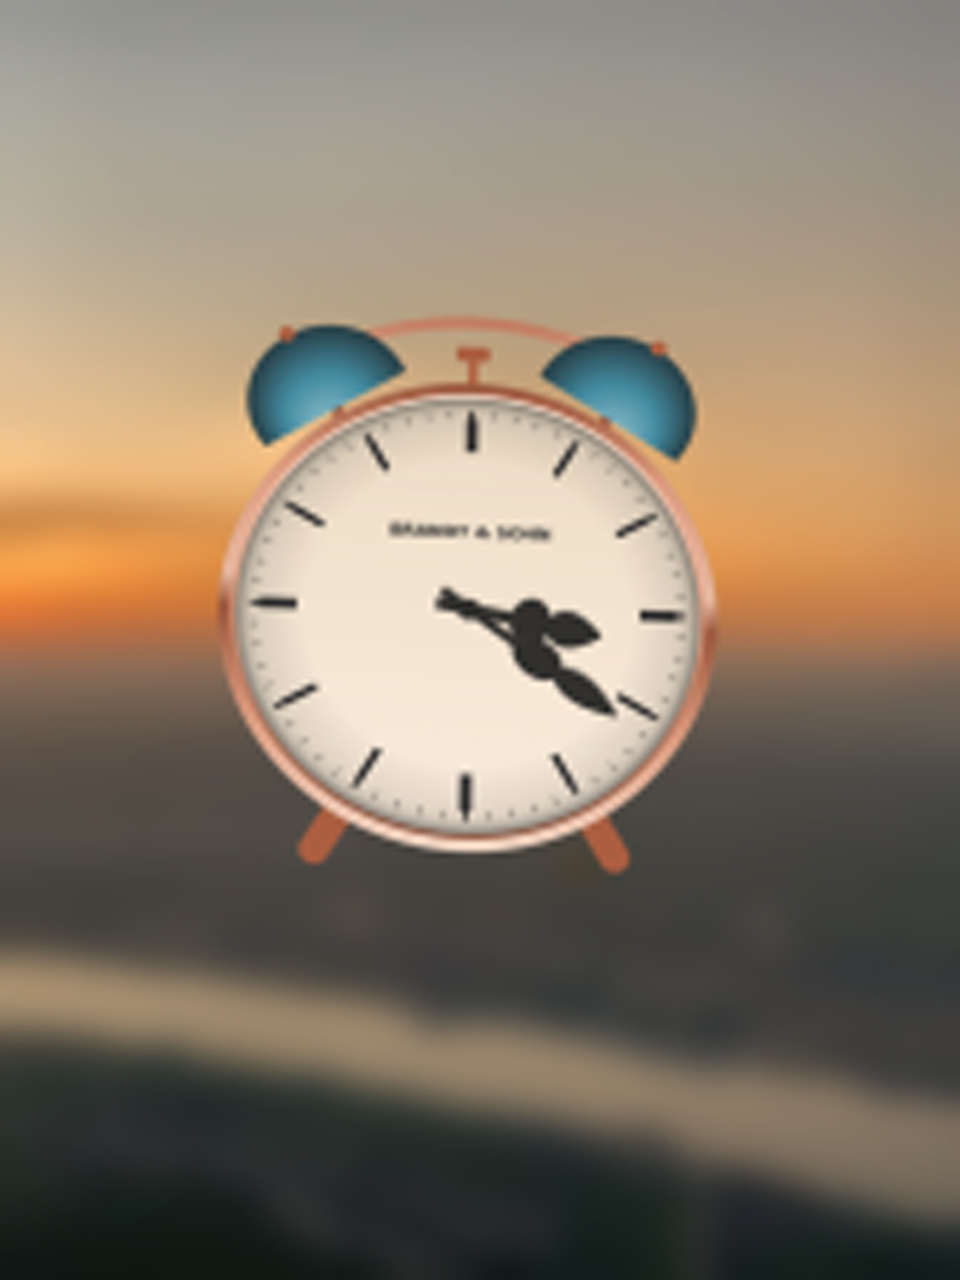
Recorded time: 3:21
